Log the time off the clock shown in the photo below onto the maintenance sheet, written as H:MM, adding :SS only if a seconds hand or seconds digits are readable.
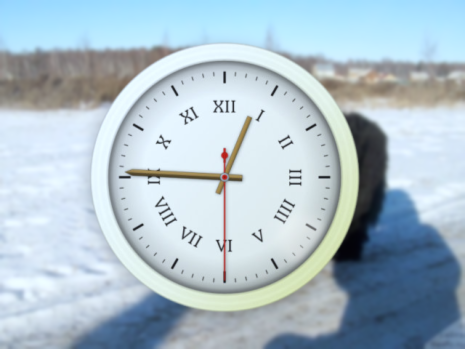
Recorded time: 12:45:30
